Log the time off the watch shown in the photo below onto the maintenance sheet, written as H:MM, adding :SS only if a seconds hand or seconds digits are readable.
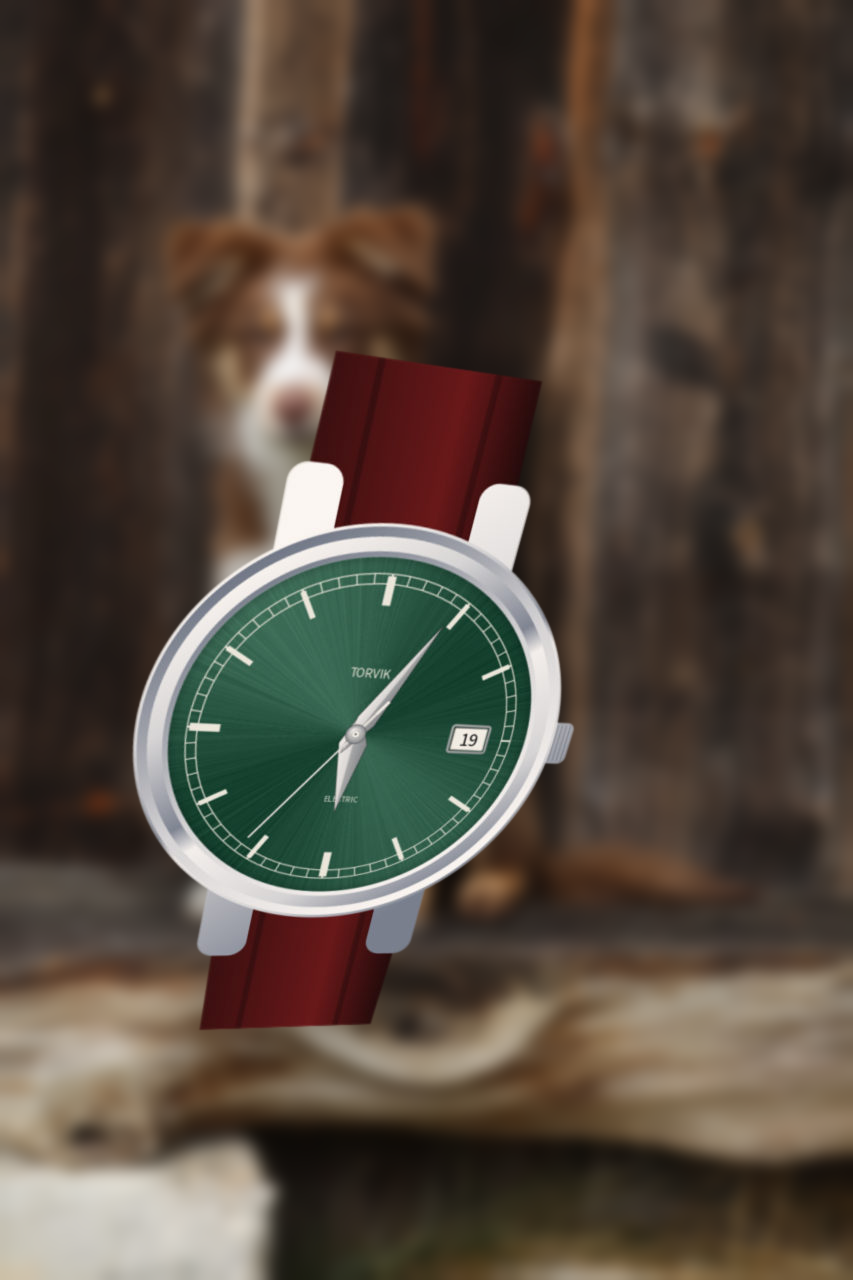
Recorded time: 6:04:36
